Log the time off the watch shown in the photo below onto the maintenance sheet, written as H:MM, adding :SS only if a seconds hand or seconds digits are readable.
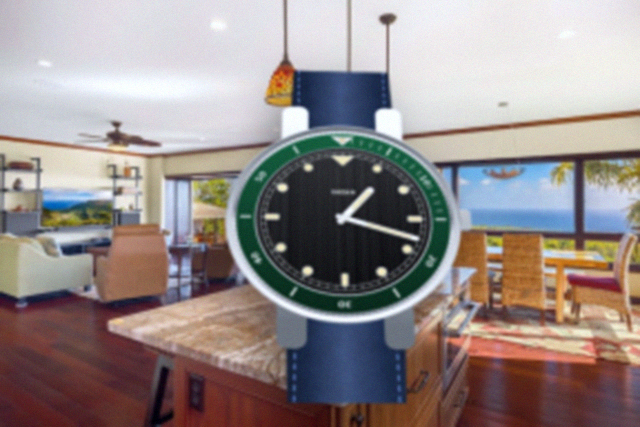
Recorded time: 1:18
